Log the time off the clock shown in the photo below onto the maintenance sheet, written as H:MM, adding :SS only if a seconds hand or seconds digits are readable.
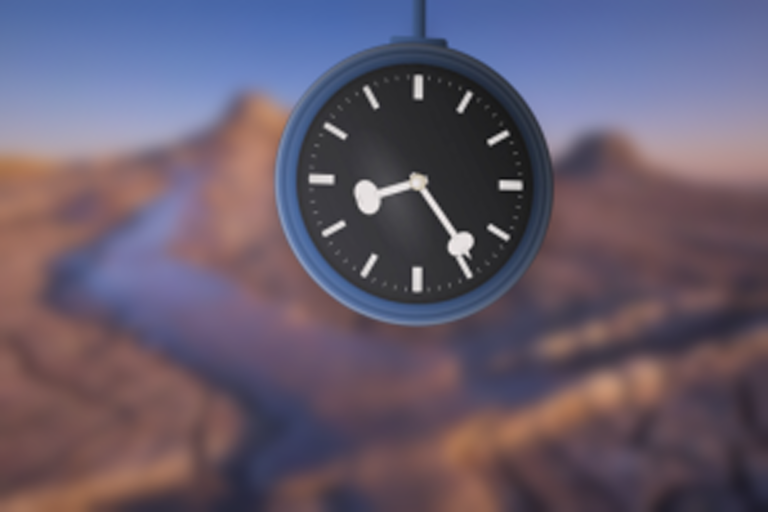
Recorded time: 8:24
